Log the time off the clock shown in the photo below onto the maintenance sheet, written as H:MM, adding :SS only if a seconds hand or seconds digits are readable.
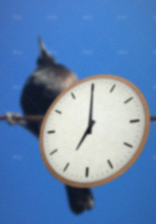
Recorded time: 7:00
